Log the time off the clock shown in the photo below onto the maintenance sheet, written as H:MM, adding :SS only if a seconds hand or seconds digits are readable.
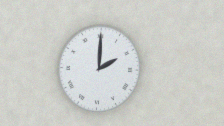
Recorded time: 2:00
